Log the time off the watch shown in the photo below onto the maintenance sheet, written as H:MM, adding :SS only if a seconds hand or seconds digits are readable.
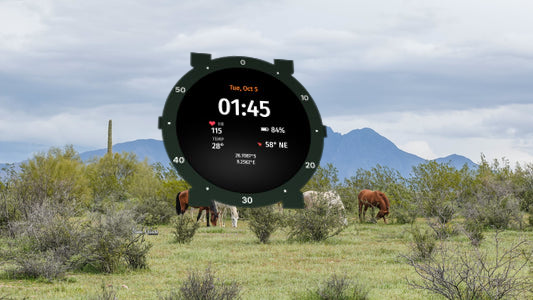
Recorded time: 1:45
